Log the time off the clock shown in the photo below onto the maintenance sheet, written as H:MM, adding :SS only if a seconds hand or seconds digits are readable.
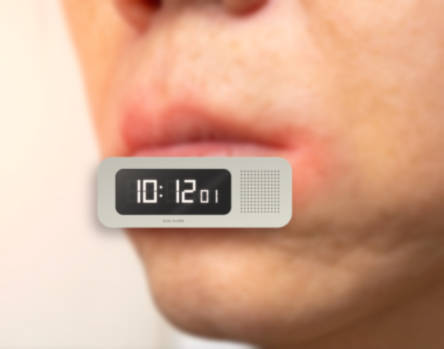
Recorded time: 10:12:01
